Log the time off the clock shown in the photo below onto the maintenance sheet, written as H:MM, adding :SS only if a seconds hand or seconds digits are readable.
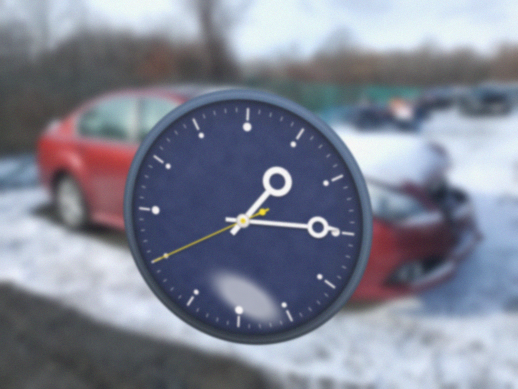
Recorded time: 1:14:40
